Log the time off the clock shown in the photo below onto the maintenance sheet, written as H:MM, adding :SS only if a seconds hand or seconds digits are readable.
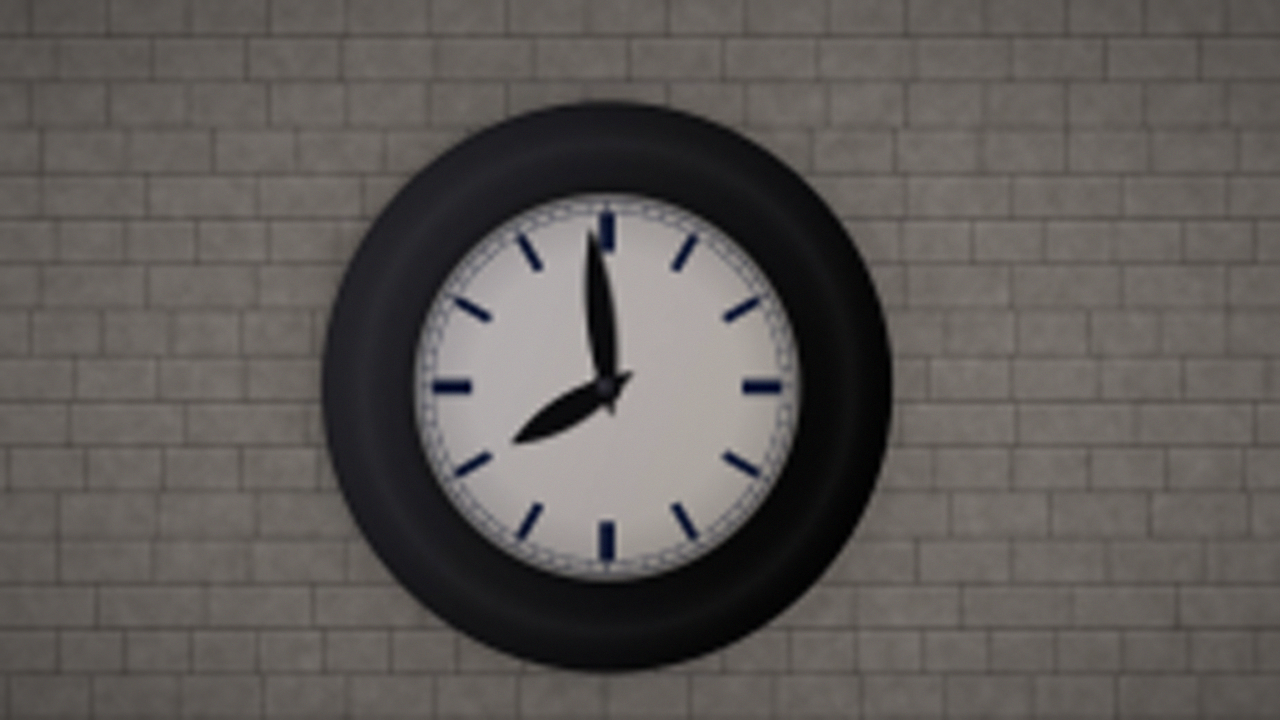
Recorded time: 7:59
